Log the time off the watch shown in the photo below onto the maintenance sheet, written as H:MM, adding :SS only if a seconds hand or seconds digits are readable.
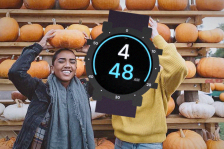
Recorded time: 4:48
